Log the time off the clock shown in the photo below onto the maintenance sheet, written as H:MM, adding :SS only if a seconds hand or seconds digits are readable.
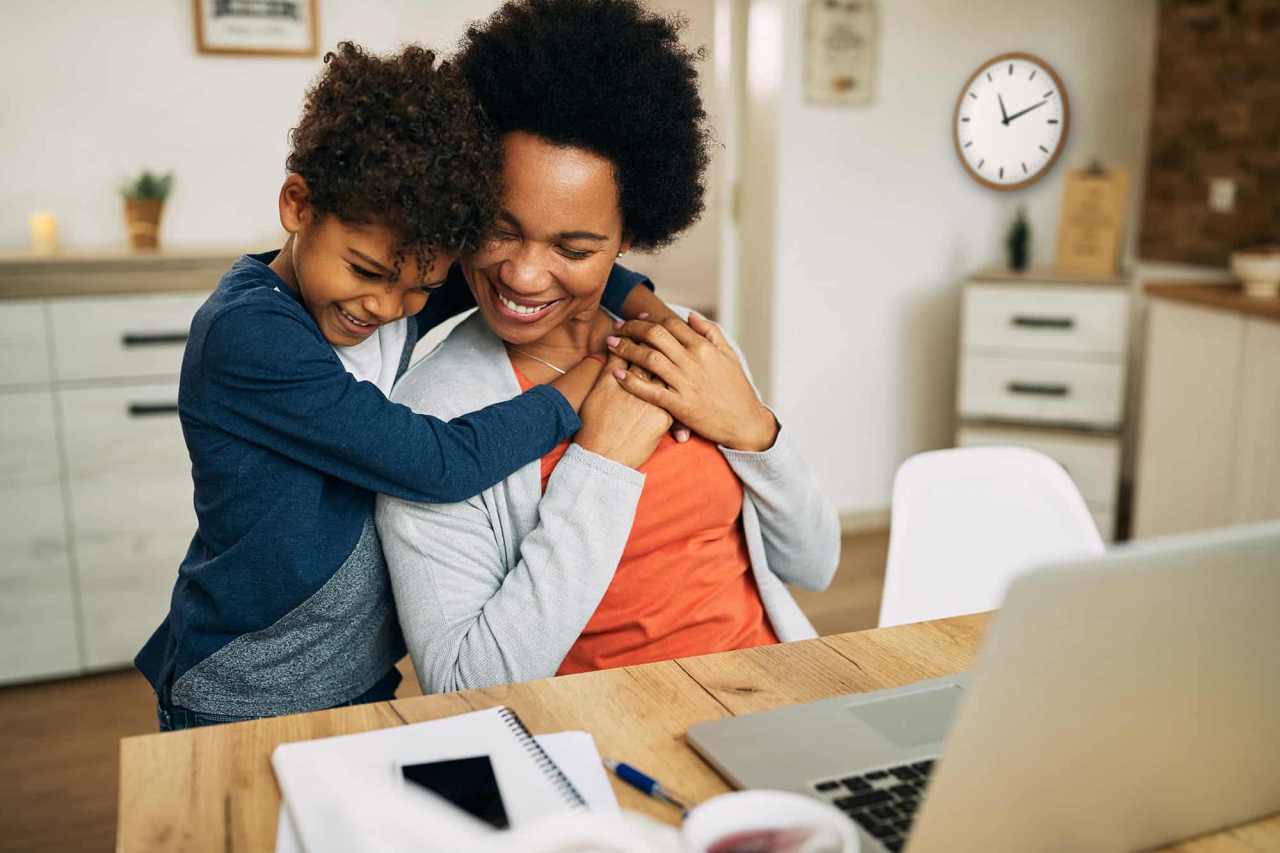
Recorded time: 11:11
